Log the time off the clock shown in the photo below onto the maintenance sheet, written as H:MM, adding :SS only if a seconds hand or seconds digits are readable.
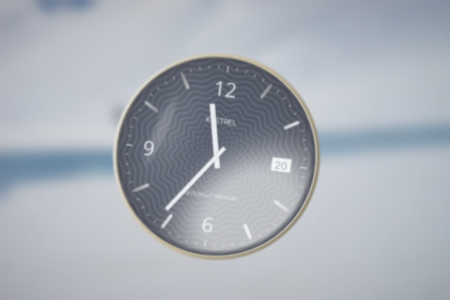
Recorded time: 11:36
